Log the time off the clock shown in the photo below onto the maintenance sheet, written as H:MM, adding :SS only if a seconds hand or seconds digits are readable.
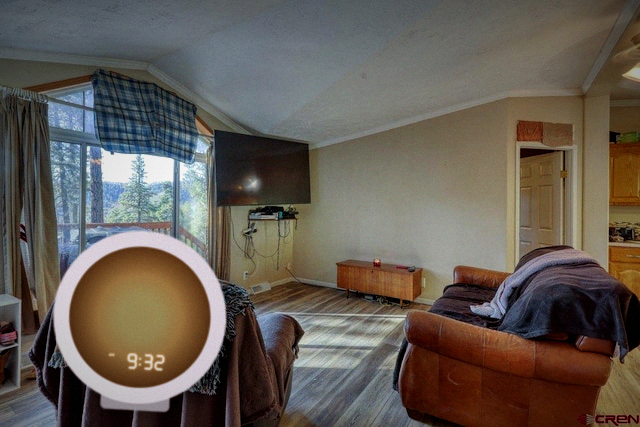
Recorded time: 9:32
